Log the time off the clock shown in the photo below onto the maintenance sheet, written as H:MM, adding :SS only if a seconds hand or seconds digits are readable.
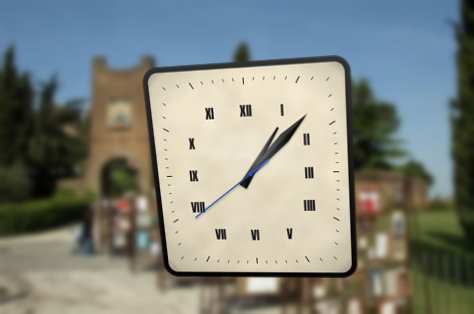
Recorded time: 1:07:39
